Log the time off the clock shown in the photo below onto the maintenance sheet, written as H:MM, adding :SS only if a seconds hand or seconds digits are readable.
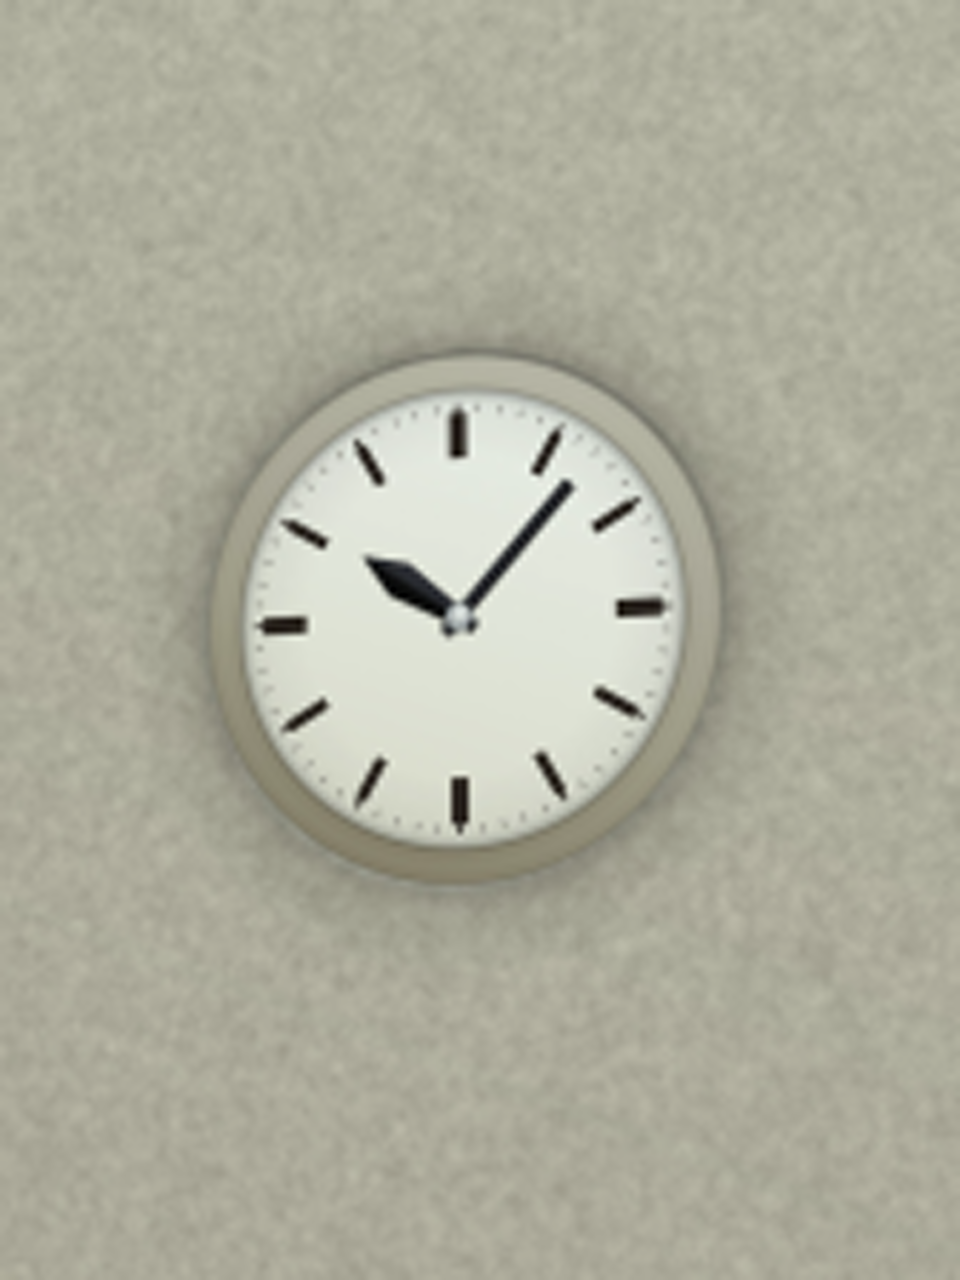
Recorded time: 10:07
